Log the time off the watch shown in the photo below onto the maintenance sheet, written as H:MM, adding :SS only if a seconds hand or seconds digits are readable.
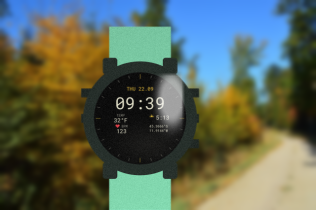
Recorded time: 9:39
